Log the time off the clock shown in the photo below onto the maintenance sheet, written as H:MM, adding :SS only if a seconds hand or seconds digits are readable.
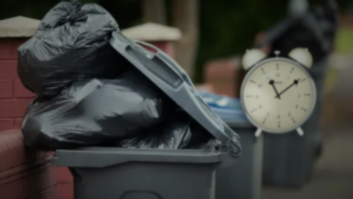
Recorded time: 11:09
